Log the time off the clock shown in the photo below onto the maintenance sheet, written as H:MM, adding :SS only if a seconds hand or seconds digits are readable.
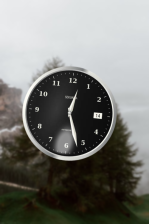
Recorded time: 12:27
